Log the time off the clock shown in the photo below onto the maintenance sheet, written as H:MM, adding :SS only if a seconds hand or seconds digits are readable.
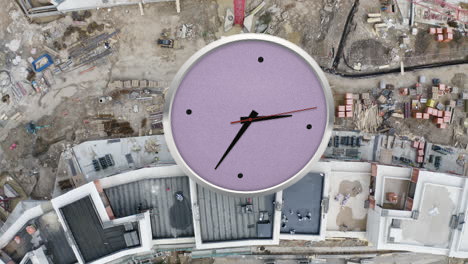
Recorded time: 2:34:12
